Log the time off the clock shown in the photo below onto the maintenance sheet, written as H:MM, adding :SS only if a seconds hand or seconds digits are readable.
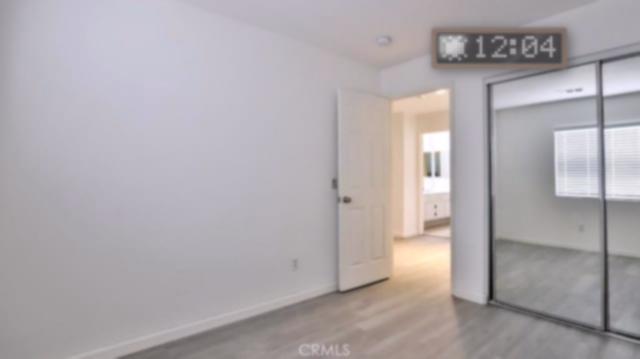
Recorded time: 12:04
